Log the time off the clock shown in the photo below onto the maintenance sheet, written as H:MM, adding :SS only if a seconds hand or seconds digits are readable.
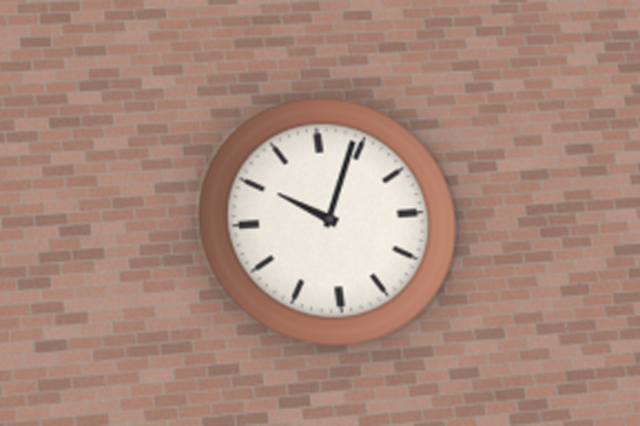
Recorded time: 10:04
